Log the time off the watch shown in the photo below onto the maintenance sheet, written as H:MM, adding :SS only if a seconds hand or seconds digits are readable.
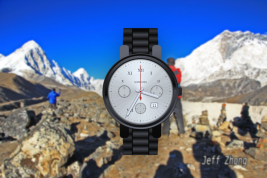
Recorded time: 3:35
